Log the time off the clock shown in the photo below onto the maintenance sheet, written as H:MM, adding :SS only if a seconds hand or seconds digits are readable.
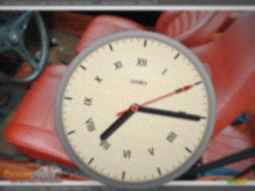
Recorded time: 7:15:10
